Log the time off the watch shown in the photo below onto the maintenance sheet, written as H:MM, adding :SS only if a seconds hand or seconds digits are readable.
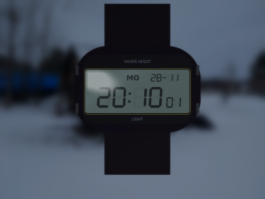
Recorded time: 20:10:01
